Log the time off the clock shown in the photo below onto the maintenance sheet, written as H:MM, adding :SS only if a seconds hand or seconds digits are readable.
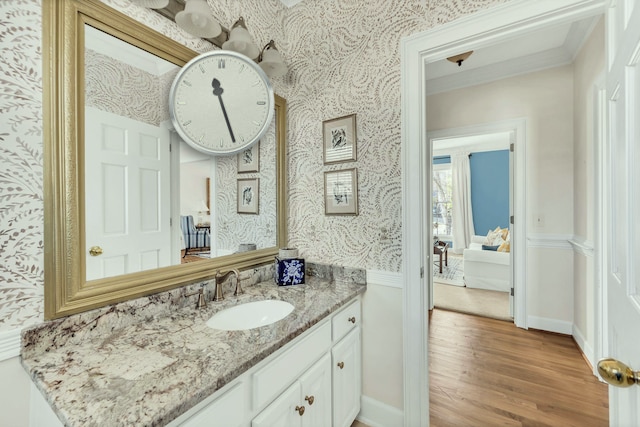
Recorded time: 11:27
